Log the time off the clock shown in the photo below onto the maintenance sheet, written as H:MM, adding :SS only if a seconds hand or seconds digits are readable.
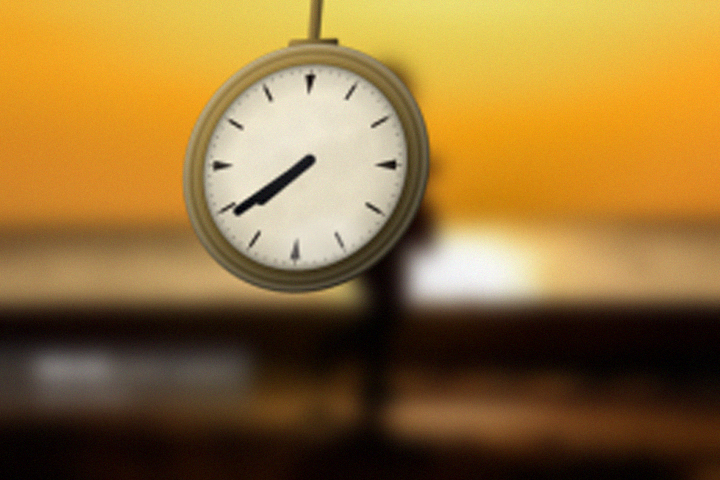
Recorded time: 7:39
